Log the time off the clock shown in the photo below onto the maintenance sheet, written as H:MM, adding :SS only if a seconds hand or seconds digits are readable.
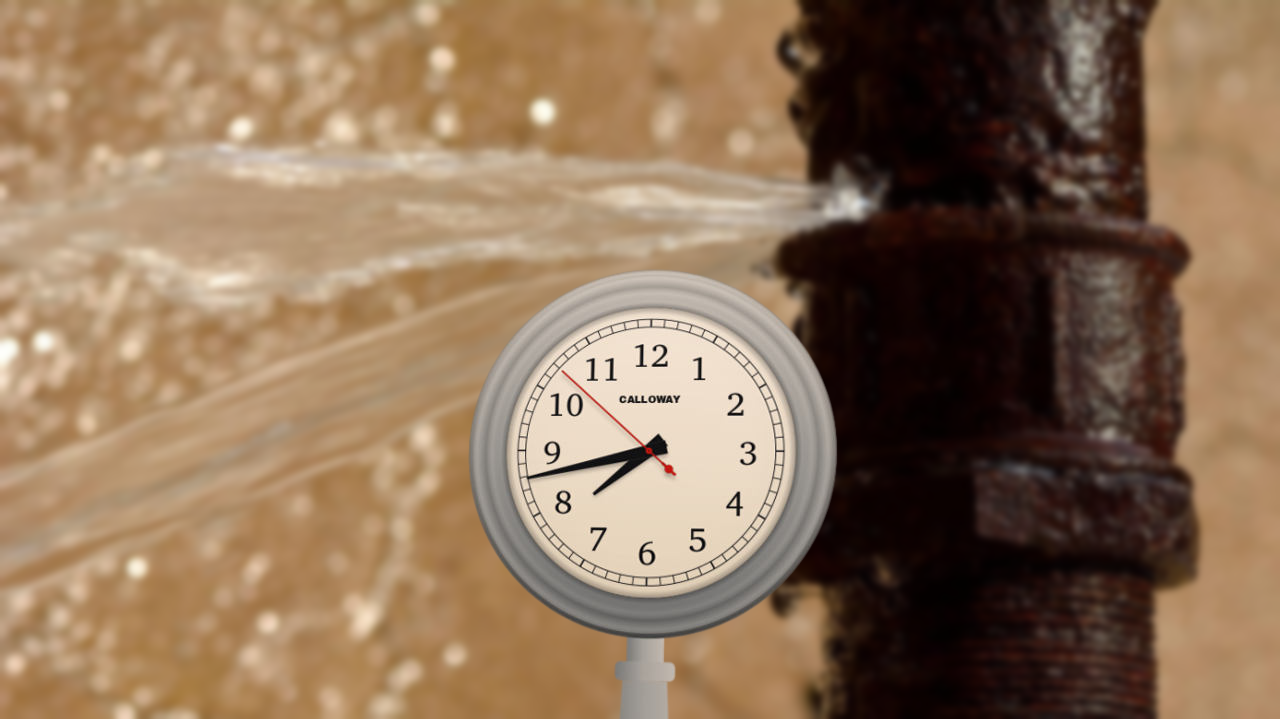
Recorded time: 7:42:52
